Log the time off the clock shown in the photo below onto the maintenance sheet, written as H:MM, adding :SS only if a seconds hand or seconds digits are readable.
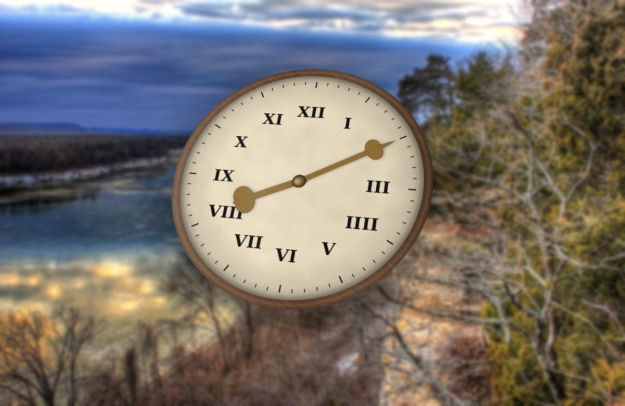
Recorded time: 8:10
